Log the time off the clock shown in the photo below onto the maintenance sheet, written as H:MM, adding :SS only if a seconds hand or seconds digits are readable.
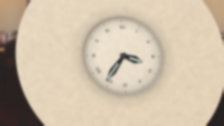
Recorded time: 3:36
